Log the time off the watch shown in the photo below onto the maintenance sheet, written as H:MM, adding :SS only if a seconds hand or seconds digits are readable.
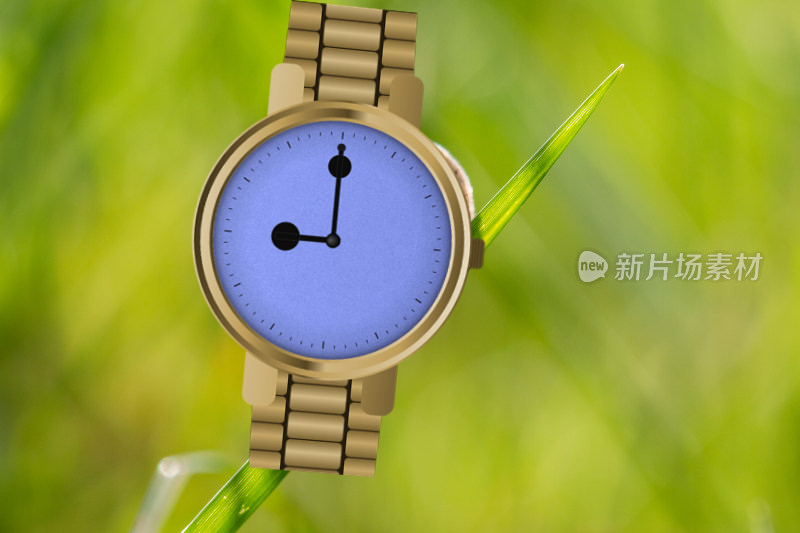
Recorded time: 9:00
